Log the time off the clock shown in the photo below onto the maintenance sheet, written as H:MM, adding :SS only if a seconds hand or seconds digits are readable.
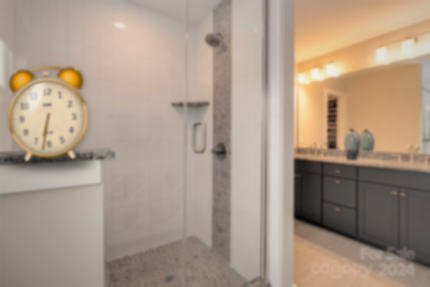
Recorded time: 6:32
